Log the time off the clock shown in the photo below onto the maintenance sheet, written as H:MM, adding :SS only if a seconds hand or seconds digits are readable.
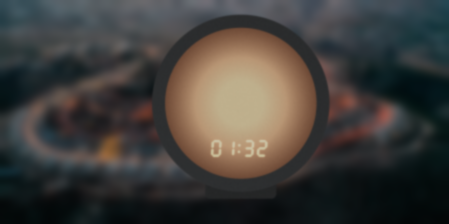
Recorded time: 1:32
